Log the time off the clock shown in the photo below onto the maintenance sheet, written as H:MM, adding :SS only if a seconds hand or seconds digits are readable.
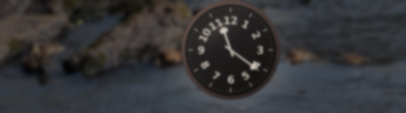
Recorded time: 11:21
